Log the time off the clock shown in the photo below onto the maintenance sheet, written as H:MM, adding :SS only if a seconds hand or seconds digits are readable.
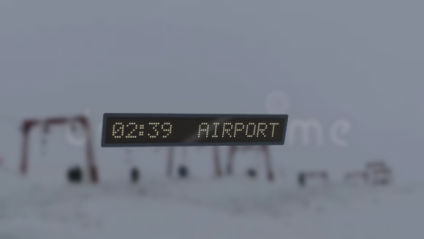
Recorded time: 2:39
